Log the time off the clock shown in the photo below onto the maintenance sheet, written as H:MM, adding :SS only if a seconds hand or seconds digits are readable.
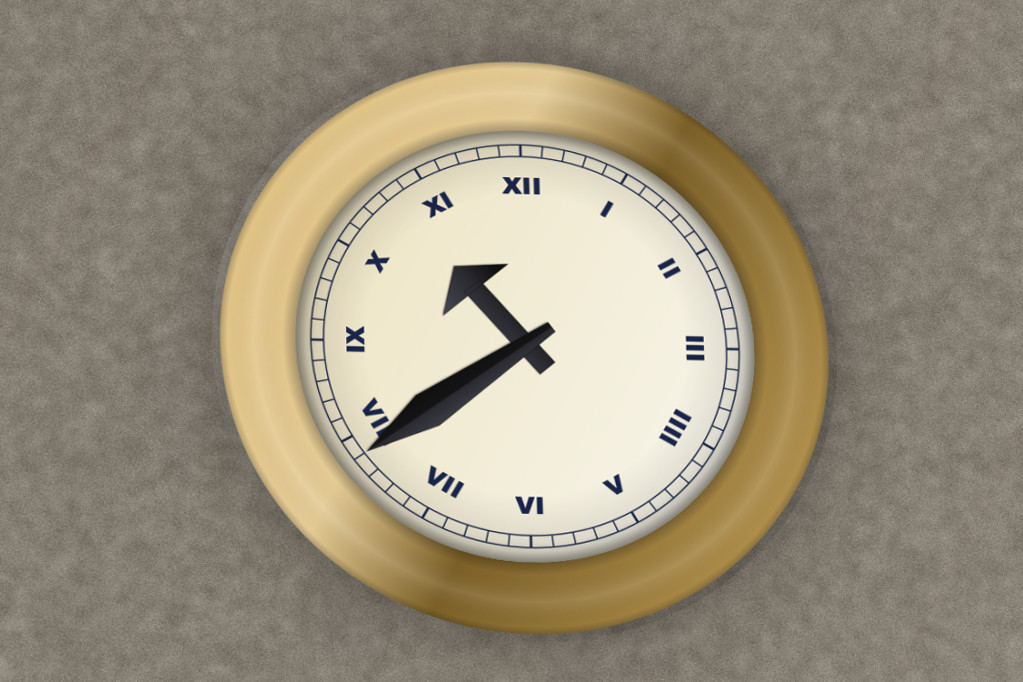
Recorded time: 10:39
